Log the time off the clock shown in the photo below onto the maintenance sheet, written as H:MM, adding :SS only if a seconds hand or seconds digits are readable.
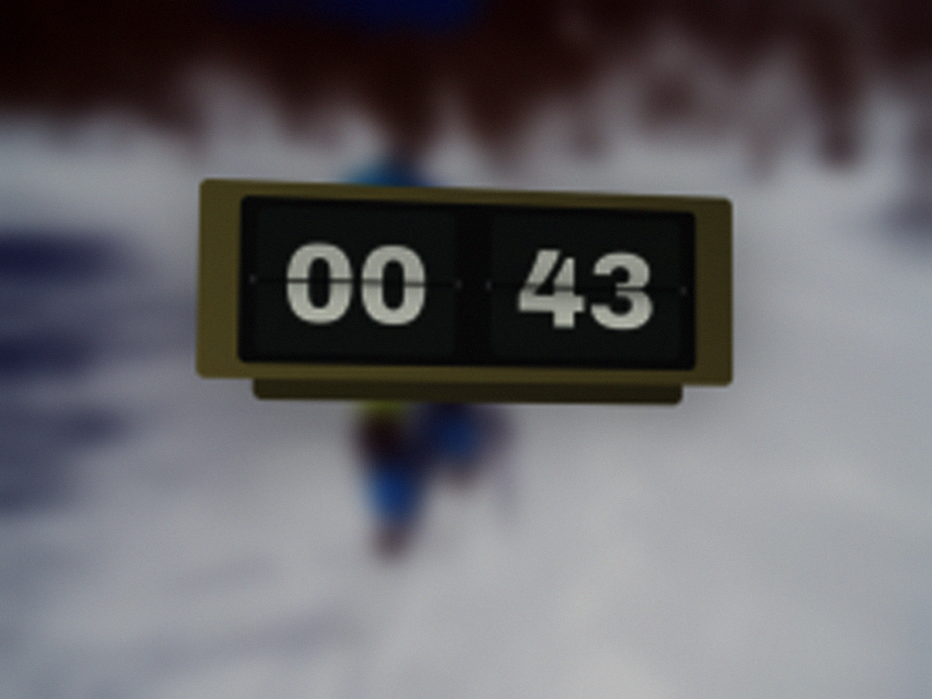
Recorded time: 0:43
